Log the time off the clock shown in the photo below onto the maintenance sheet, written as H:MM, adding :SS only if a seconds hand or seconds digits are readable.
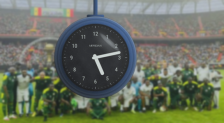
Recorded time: 5:13
